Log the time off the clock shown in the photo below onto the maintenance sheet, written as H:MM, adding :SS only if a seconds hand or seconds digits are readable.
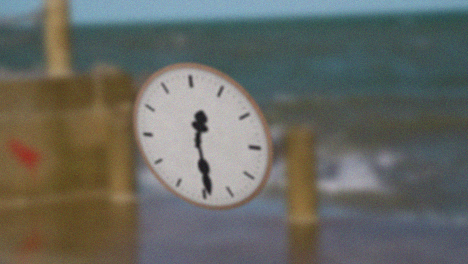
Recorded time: 12:29
